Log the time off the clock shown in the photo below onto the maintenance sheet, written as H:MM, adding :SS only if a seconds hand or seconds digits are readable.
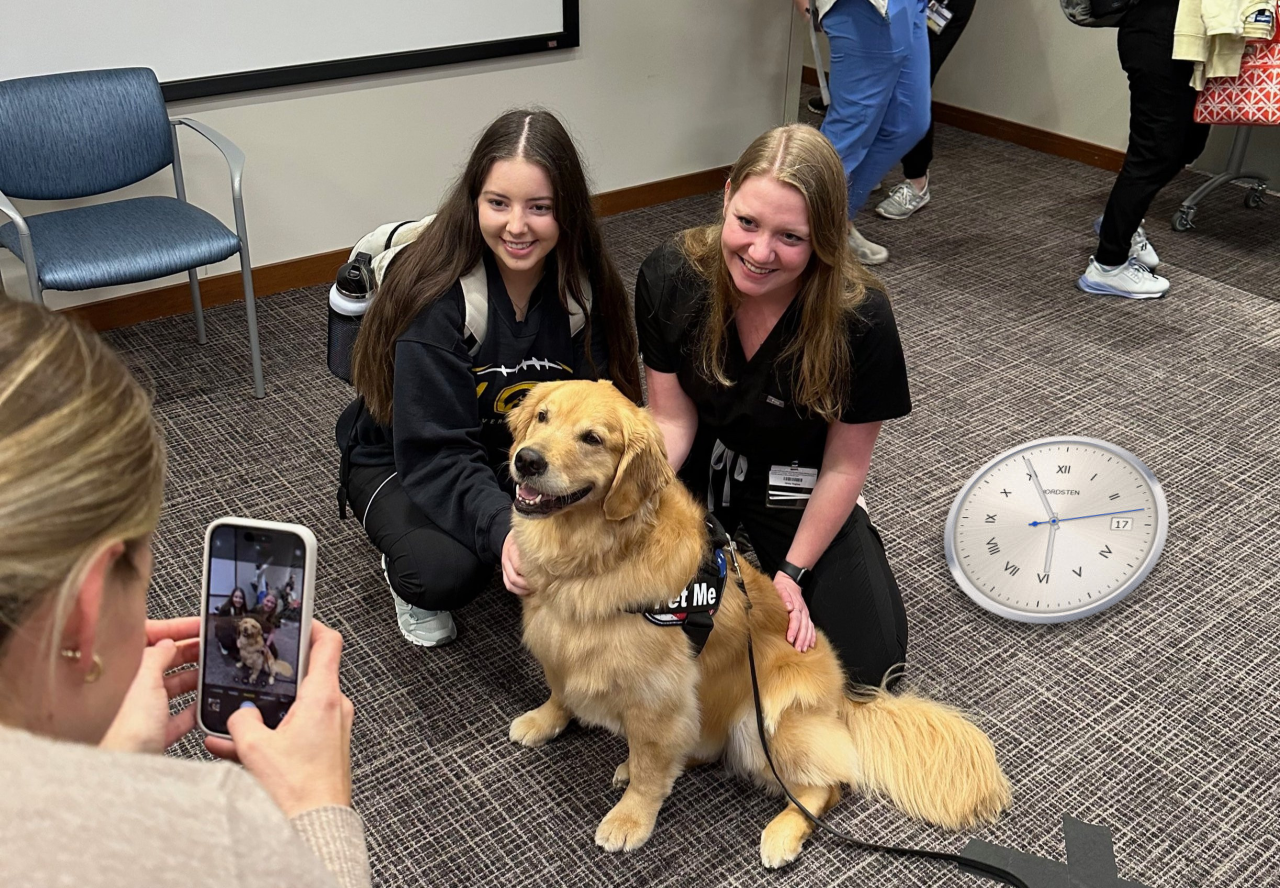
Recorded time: 5:55:13
